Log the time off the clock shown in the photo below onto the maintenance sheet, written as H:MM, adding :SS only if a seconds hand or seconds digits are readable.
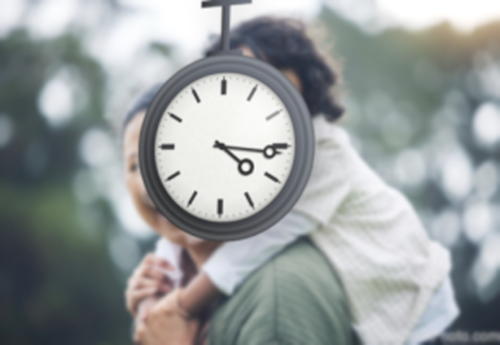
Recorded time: 4:16
